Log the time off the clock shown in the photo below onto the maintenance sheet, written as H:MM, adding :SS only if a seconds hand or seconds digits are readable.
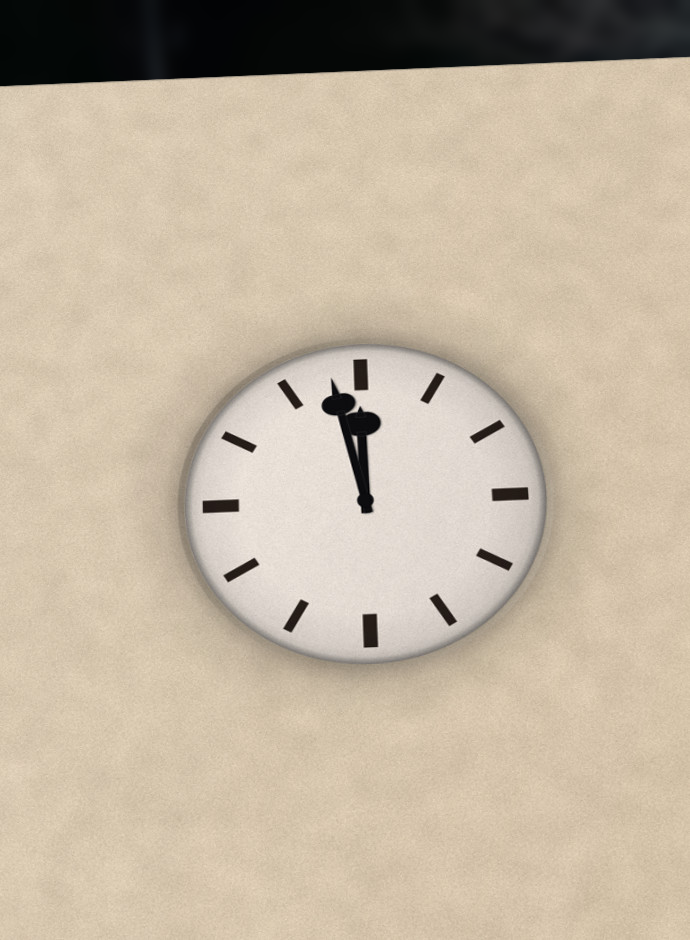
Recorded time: 11:58
